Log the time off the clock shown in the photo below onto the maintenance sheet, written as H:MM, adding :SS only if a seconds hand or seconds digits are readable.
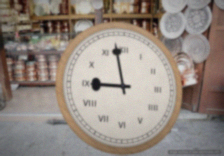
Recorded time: 8:58
